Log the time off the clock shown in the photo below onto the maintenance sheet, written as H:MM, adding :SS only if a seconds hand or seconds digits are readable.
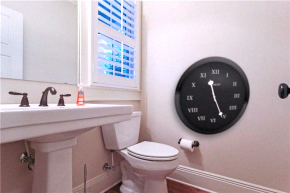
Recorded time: 11:26
